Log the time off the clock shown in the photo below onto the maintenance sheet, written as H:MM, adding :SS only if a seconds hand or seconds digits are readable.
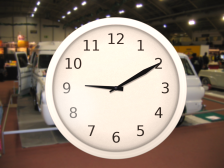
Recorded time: 9:10
